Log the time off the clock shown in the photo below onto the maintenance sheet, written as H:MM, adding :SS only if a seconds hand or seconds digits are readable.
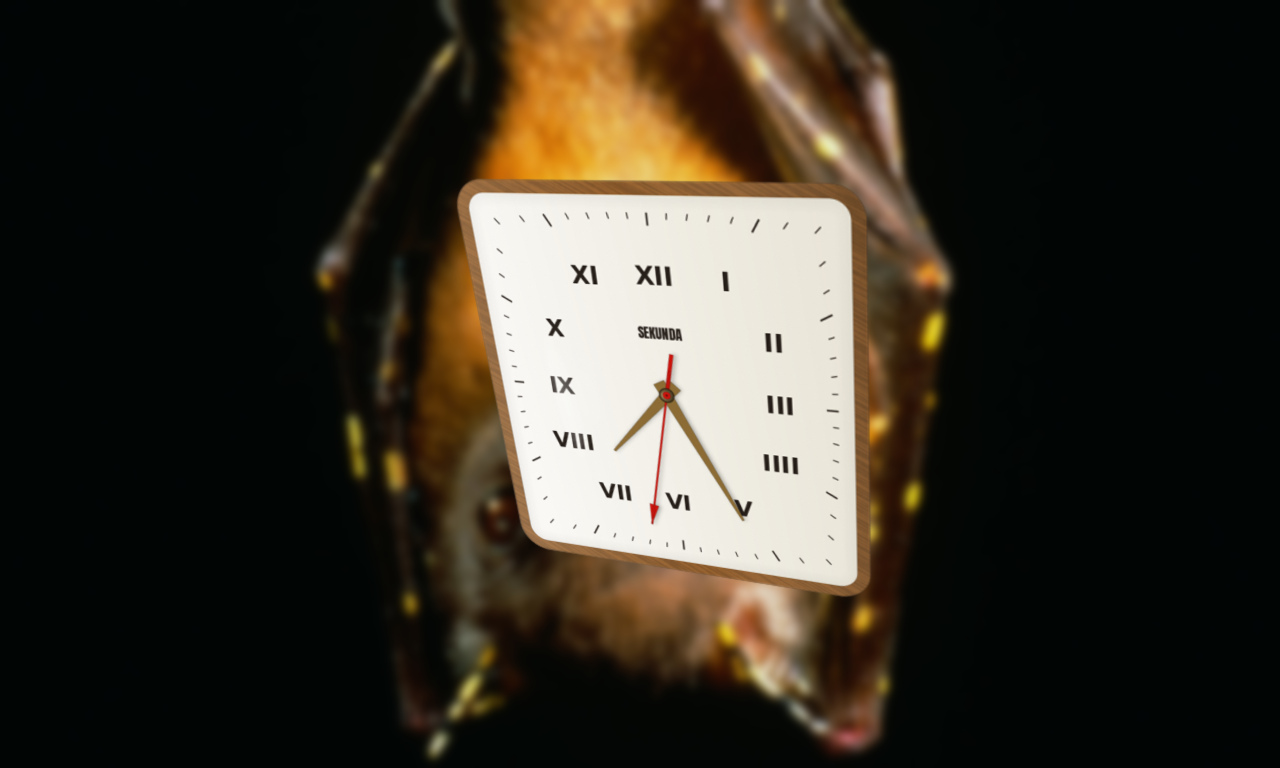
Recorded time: 7:25:32
